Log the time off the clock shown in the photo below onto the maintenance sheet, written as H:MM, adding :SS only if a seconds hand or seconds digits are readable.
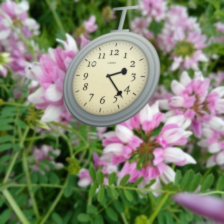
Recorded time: 2:23
